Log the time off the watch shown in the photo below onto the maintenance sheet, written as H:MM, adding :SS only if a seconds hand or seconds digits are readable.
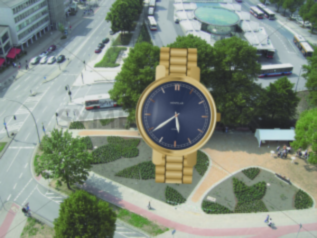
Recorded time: 5:39
